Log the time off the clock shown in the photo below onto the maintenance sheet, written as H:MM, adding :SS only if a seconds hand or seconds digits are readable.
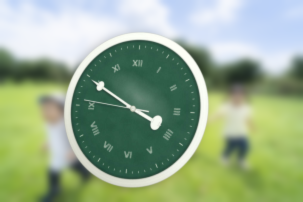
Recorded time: 3:49:46
